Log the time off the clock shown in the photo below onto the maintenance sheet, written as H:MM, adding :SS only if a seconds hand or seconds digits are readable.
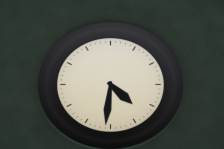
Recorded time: 4:31
